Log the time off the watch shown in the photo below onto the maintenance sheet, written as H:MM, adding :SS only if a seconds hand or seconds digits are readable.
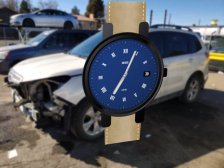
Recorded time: 7:04
